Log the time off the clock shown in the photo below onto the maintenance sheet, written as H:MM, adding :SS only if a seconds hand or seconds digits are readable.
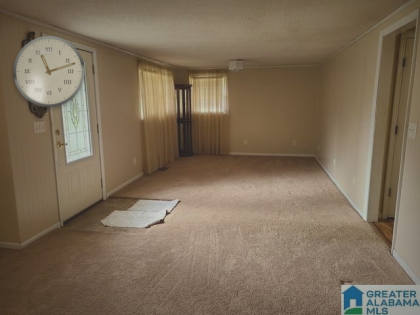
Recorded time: 11:12
